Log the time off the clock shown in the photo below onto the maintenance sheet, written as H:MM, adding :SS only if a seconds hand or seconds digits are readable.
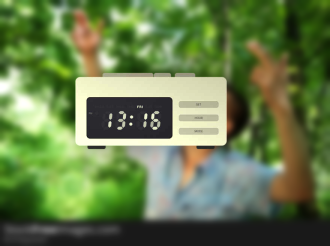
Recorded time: 13:16
